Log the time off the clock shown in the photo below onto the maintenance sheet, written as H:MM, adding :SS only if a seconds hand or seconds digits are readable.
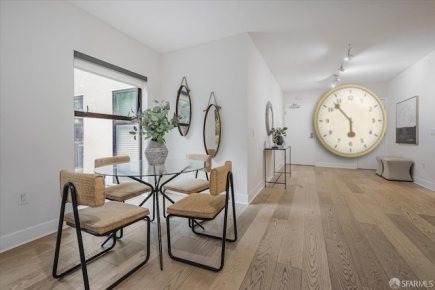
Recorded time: 5:53
